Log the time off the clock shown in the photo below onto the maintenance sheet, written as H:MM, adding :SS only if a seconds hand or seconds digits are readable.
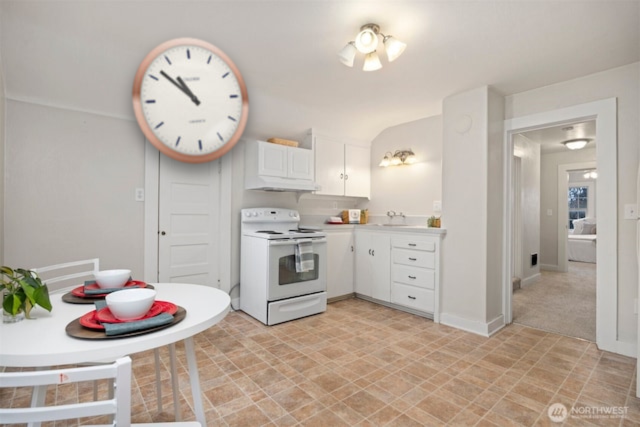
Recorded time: 10:52
